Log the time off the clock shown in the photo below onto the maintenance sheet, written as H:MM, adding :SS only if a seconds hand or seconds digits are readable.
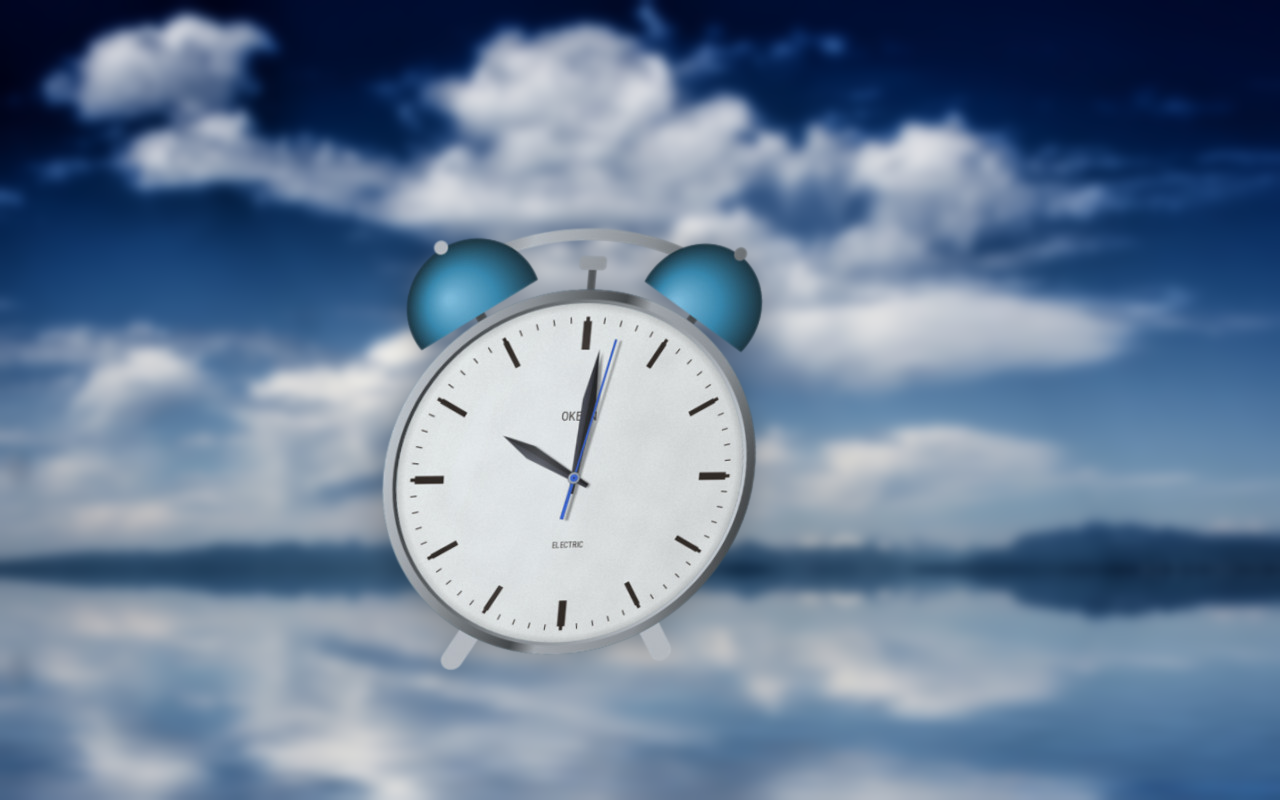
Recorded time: 10:01:02
